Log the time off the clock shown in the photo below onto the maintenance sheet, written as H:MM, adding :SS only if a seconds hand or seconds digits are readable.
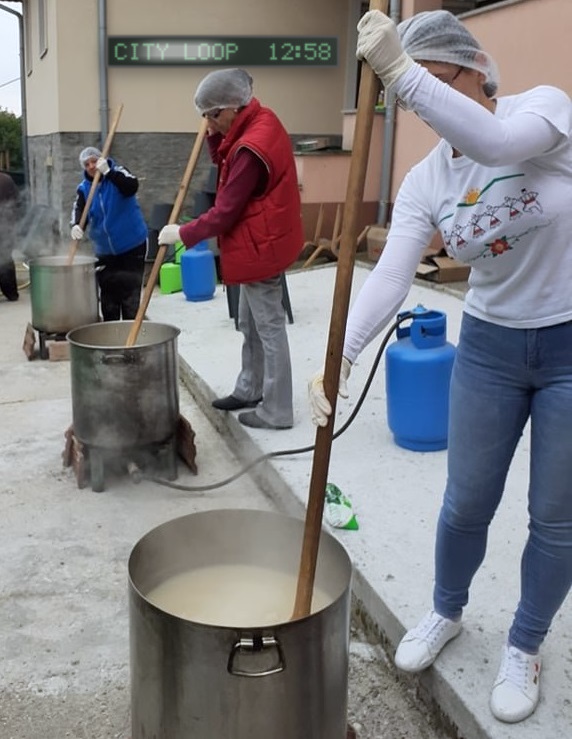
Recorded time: 12:58
